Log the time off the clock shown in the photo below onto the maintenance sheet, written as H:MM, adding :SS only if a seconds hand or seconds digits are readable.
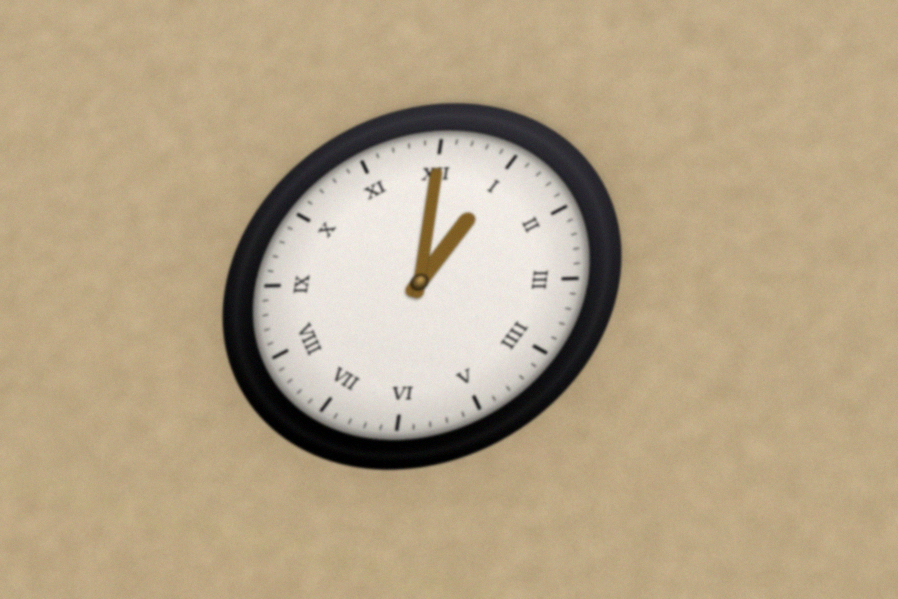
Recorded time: 1:00
